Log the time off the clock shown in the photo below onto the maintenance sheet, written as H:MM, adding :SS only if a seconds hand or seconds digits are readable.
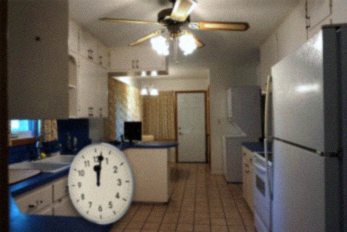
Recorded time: 12:02
